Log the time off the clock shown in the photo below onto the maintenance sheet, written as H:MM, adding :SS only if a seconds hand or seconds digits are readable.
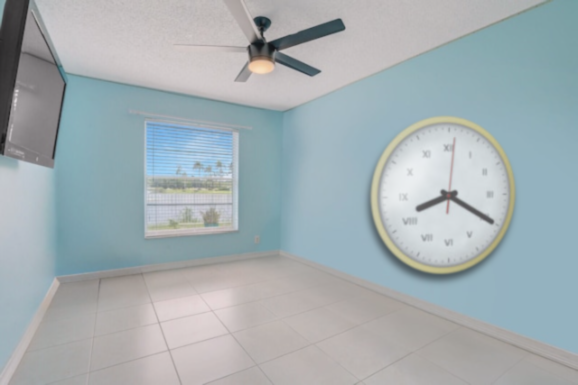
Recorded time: 8:20:01
